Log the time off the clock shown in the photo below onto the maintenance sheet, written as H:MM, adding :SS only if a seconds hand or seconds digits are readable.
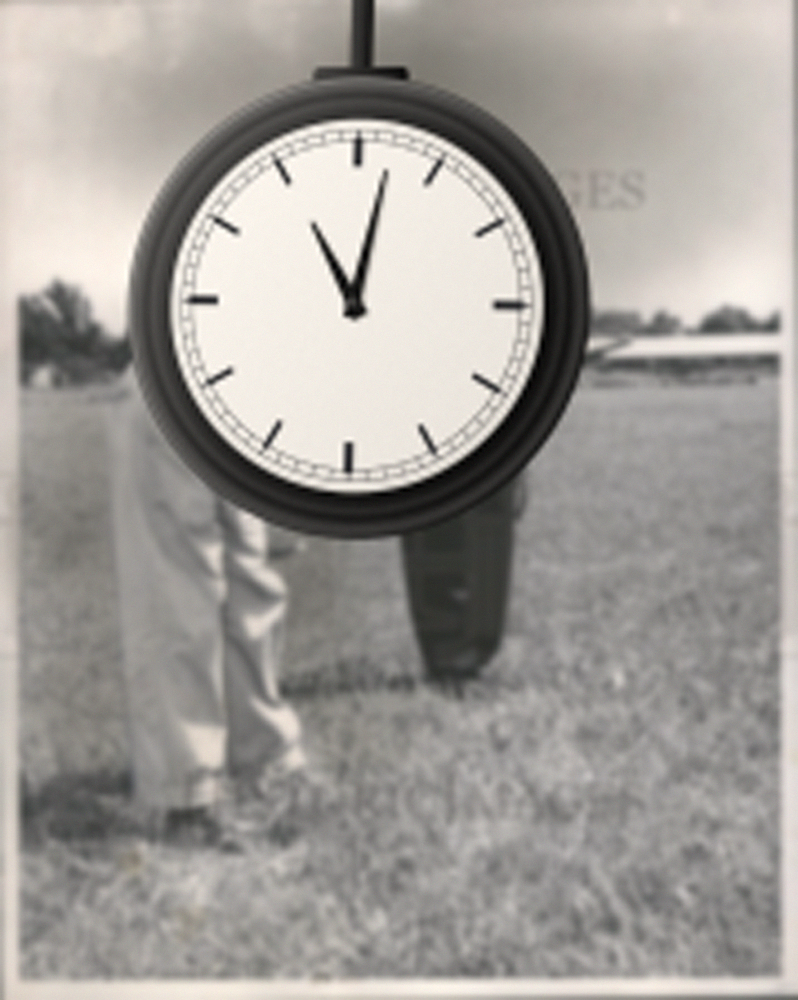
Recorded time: 11:02
